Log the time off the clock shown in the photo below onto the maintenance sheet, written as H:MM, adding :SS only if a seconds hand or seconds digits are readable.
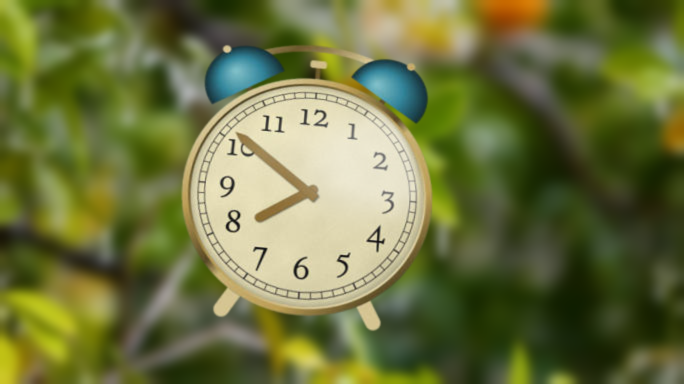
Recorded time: 7:51
